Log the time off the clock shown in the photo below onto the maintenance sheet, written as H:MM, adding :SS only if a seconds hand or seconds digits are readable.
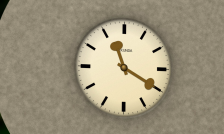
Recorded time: 11:20
